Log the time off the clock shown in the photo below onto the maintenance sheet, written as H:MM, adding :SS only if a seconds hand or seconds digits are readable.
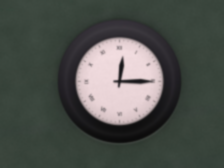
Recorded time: 12:15
